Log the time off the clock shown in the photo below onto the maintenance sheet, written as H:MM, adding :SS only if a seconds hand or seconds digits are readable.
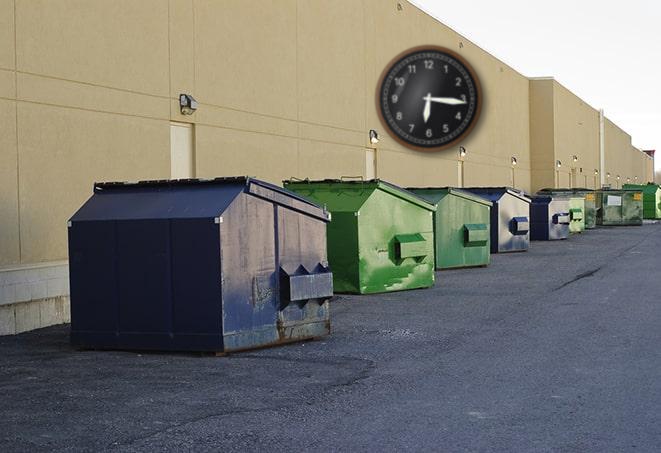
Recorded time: 6:16
